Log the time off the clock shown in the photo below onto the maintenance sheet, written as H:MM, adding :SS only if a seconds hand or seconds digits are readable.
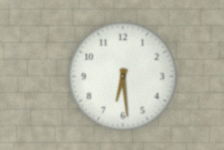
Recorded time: 6:29
